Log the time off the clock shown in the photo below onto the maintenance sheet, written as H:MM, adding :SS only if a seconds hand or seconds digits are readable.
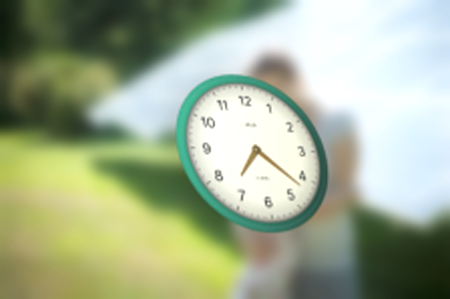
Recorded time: 7:22
